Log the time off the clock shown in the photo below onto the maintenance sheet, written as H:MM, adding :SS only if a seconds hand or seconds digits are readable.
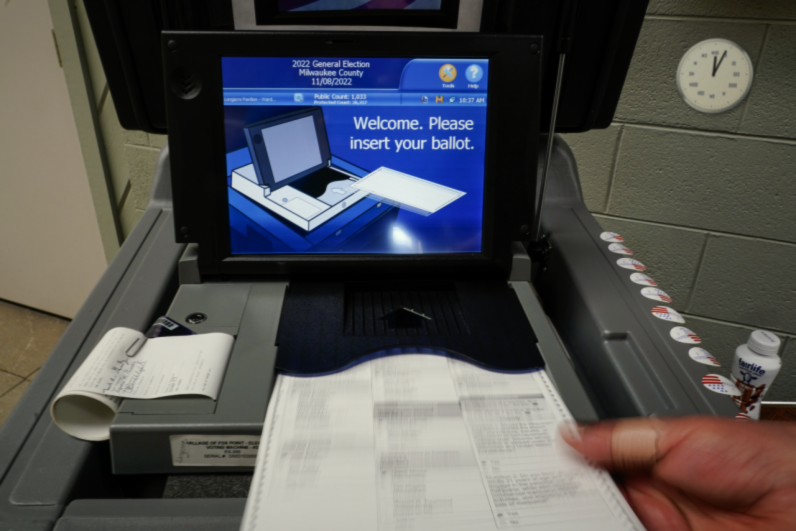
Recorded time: 12:04
